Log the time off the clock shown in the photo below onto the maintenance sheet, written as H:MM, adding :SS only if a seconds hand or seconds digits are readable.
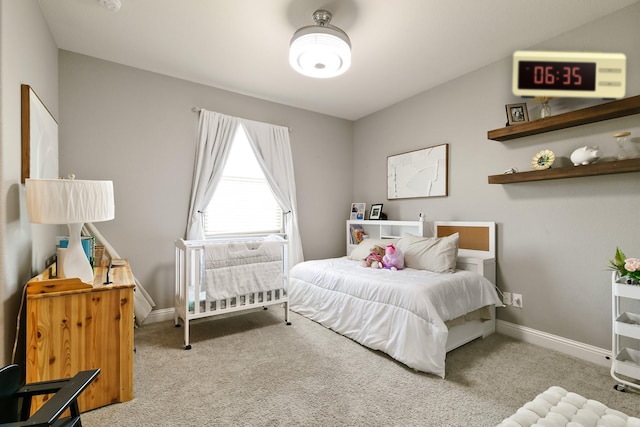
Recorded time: 6:35
